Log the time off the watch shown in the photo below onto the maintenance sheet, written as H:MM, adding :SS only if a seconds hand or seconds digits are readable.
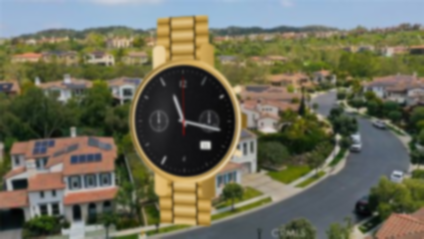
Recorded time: 11:17
